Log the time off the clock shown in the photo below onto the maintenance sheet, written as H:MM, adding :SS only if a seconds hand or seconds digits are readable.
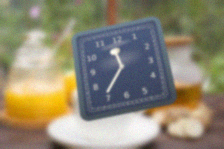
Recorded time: 11:36
